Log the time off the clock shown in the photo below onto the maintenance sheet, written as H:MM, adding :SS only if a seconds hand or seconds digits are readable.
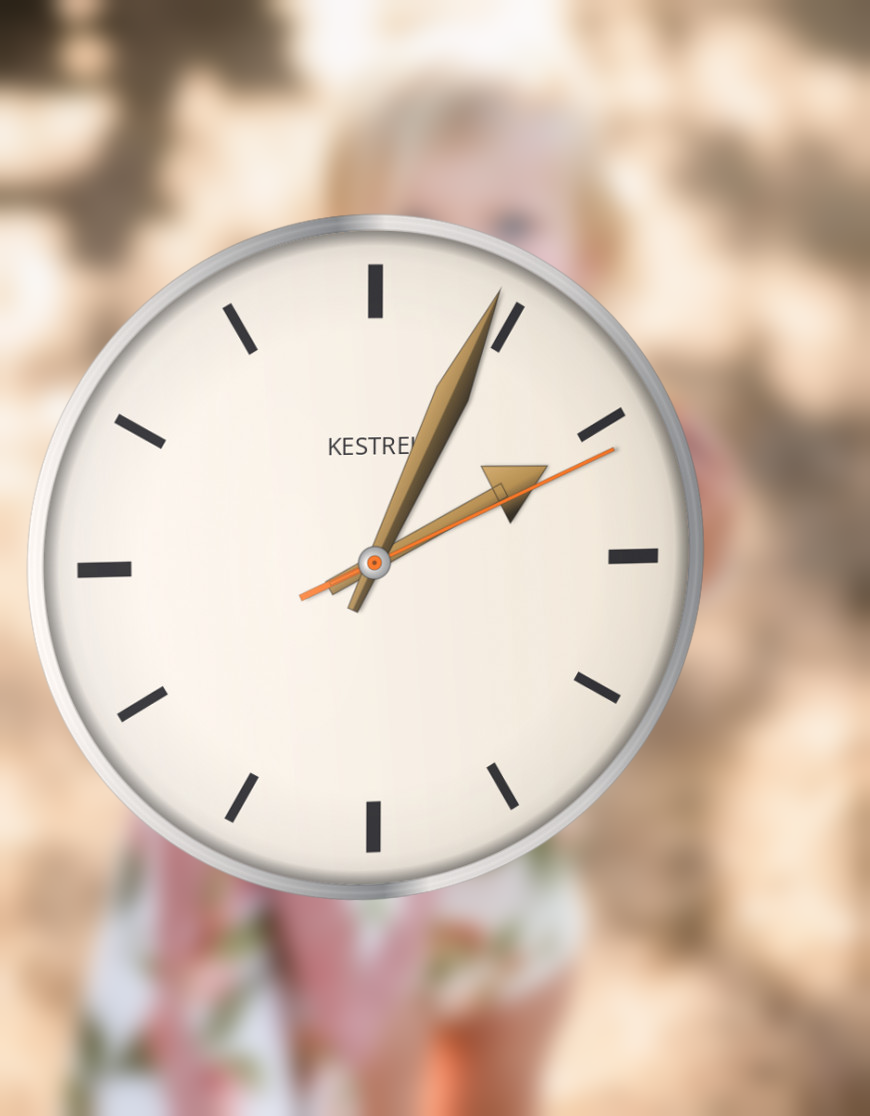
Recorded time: 2:04:11
